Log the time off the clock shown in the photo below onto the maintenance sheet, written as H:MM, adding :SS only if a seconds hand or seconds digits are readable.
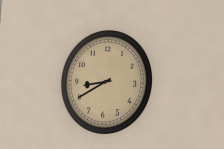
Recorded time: 8:40
